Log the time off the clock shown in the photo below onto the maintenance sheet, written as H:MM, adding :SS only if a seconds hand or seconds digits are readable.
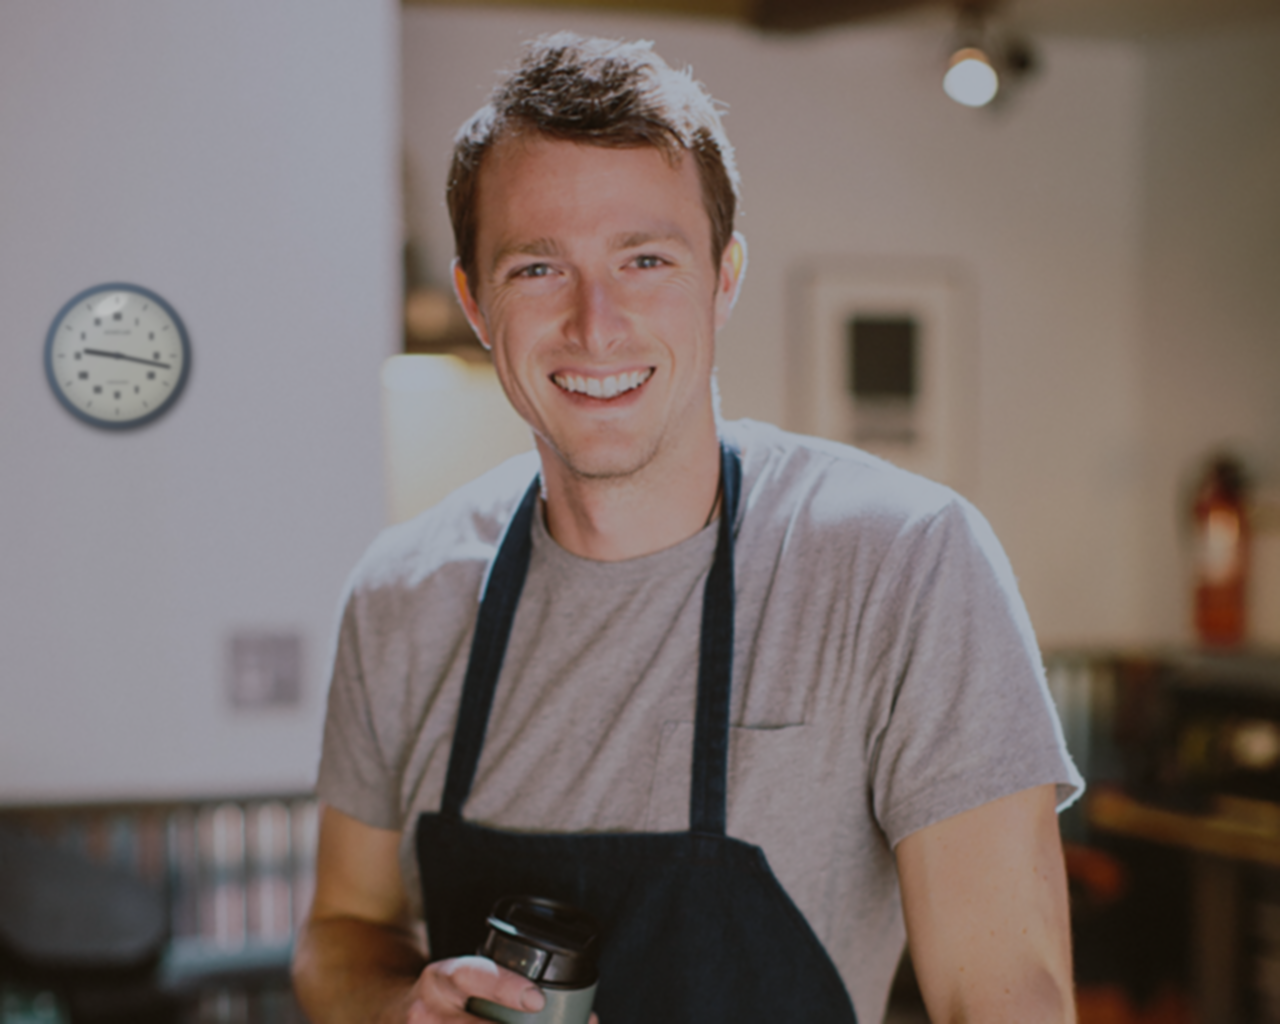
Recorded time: 9:17
